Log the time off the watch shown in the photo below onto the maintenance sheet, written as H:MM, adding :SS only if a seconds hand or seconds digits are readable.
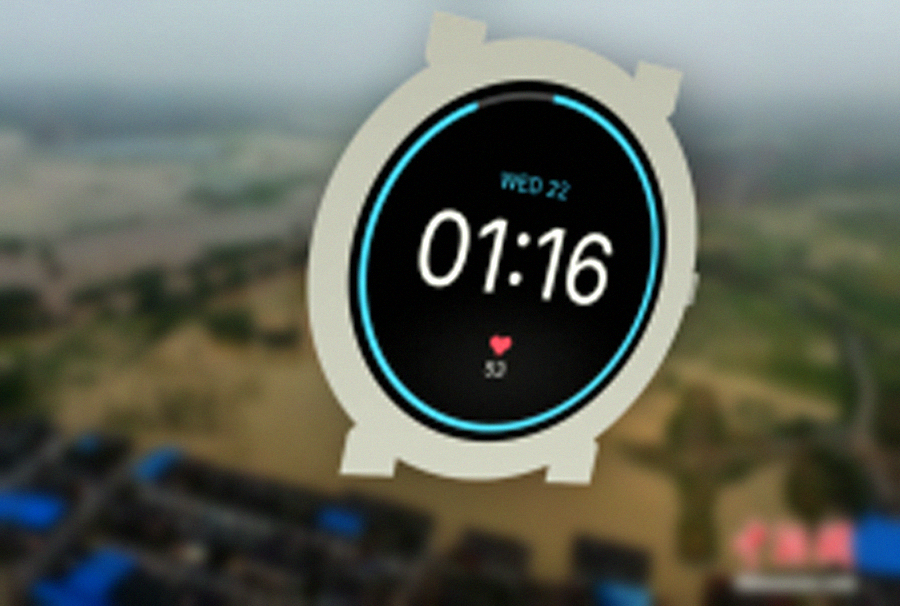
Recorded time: 1:16
